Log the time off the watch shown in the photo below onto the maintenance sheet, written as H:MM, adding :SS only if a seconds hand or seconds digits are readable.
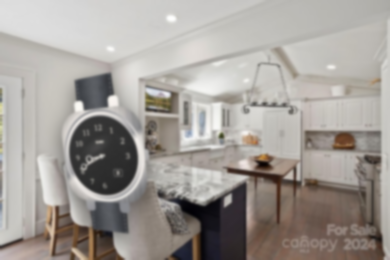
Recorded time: 8:41
